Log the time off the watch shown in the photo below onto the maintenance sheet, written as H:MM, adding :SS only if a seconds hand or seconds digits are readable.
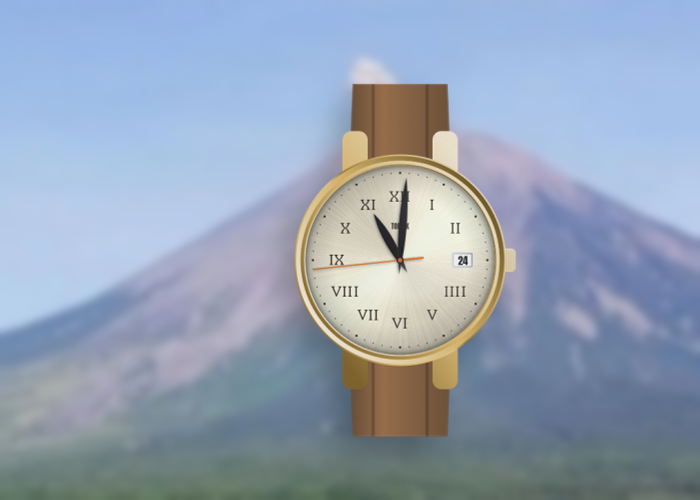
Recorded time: 11:00:44
